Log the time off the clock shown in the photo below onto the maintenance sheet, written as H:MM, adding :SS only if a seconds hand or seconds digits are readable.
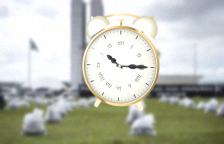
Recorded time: 10:15
